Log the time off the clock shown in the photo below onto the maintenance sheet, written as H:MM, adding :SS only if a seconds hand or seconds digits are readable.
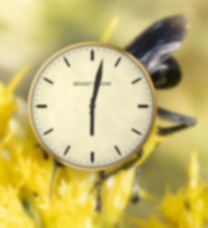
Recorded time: 6:02
